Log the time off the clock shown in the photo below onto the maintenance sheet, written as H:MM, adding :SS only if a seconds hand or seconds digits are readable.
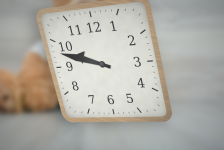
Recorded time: 9:48
